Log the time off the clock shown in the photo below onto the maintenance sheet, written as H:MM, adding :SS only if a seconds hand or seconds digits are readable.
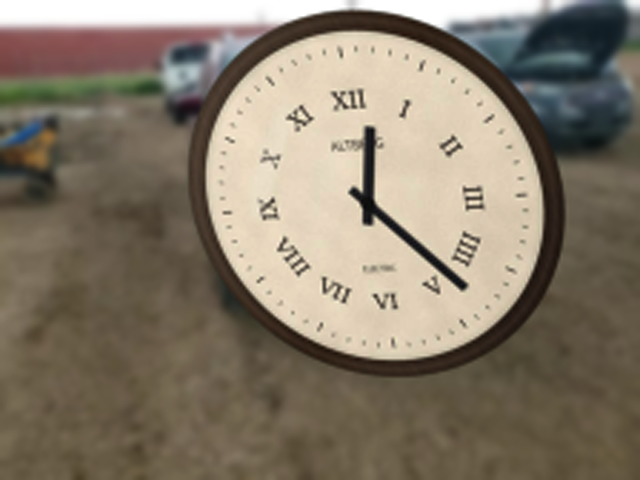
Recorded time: 12:23
